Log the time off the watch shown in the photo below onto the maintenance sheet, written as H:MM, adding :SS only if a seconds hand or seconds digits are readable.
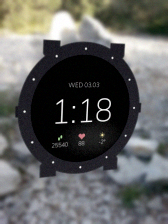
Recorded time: 1:18
